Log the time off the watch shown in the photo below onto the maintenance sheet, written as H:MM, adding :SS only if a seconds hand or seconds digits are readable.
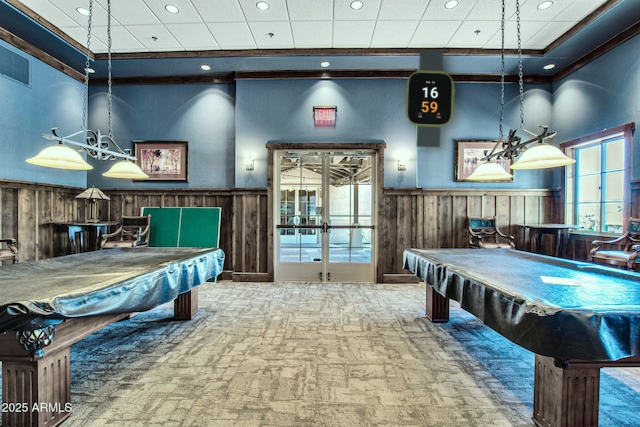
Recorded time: 16:59
